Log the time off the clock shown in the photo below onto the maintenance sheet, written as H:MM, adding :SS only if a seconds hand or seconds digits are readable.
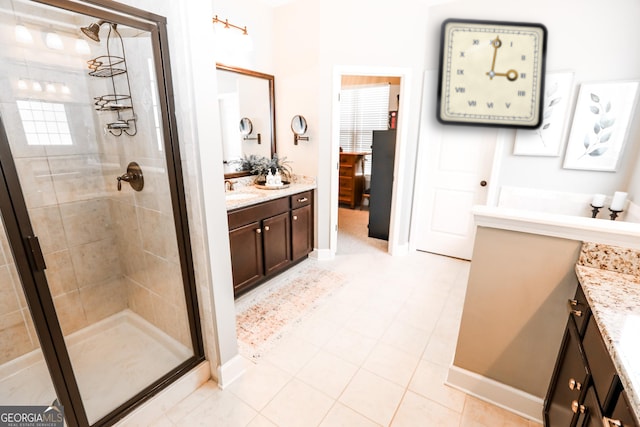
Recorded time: 3:01
